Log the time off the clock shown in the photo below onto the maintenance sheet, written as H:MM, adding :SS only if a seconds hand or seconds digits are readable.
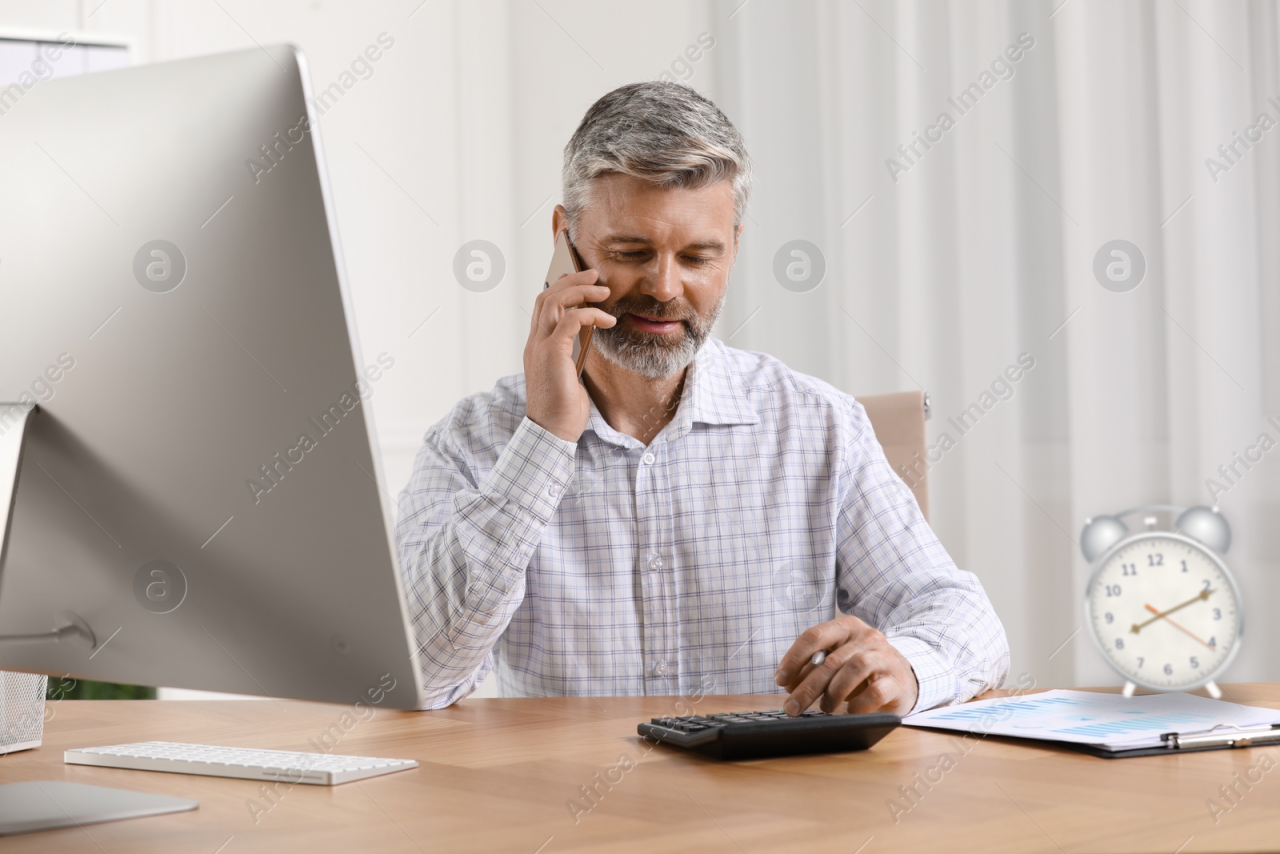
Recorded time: 8:11:21
